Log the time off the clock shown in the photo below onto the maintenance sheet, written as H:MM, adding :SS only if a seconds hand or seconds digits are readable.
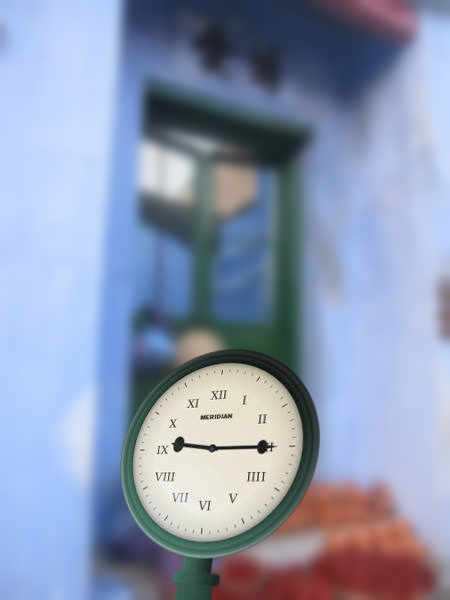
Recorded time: 9:15
